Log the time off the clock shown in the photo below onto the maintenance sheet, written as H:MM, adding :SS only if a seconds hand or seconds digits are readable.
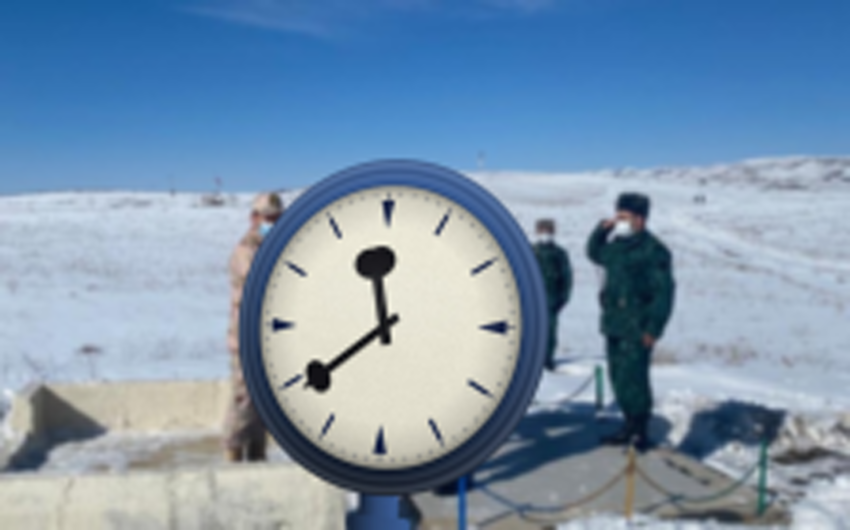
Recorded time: 11:39
